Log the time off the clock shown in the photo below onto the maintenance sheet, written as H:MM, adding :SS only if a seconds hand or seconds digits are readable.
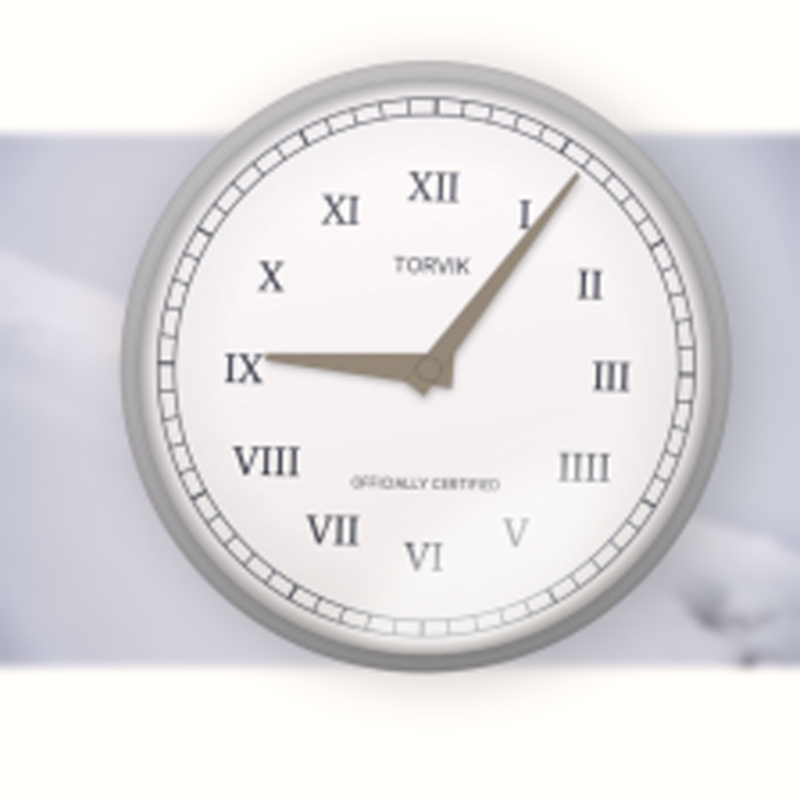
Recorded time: 9:06
